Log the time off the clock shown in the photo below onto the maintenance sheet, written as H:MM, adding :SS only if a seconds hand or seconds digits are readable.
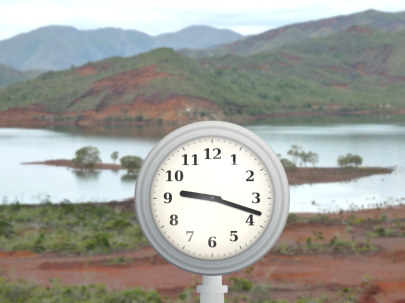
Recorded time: 9:18
